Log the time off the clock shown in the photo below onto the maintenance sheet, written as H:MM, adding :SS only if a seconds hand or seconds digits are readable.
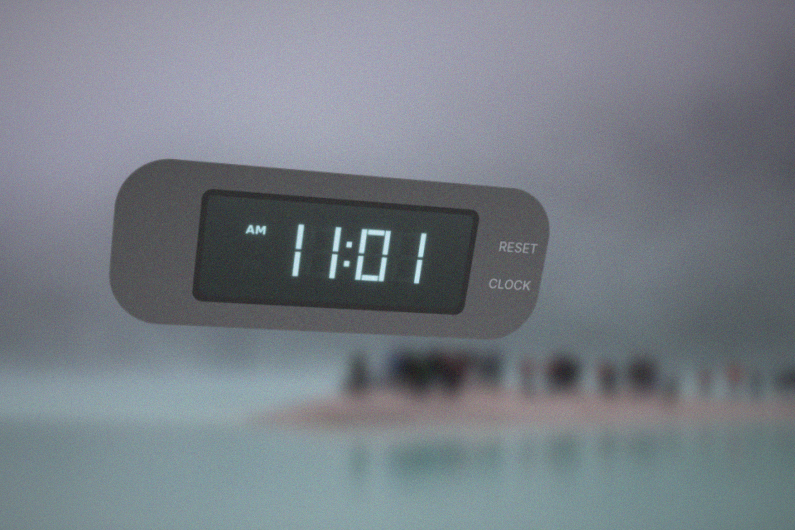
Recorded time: 11:01
